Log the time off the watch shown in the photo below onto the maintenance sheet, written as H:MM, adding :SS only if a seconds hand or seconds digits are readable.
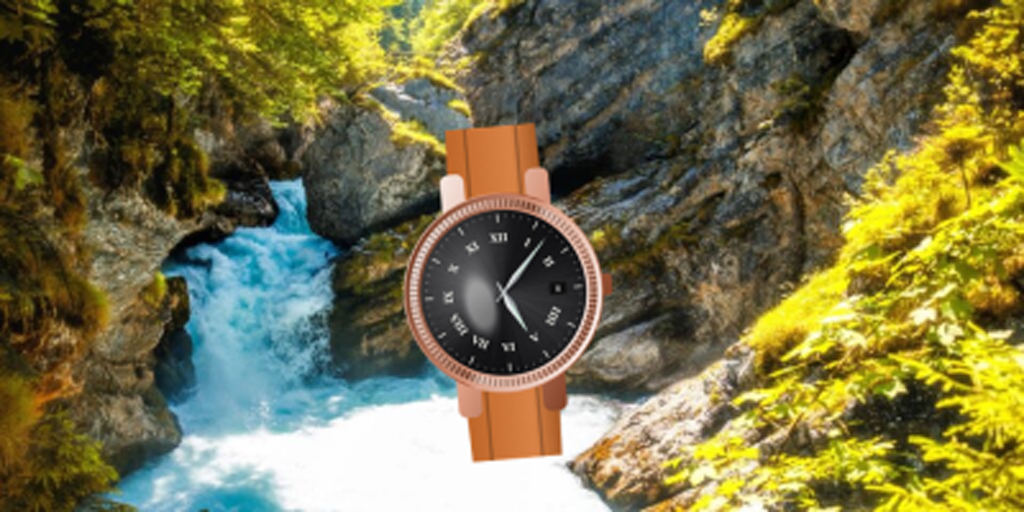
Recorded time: 5:07
